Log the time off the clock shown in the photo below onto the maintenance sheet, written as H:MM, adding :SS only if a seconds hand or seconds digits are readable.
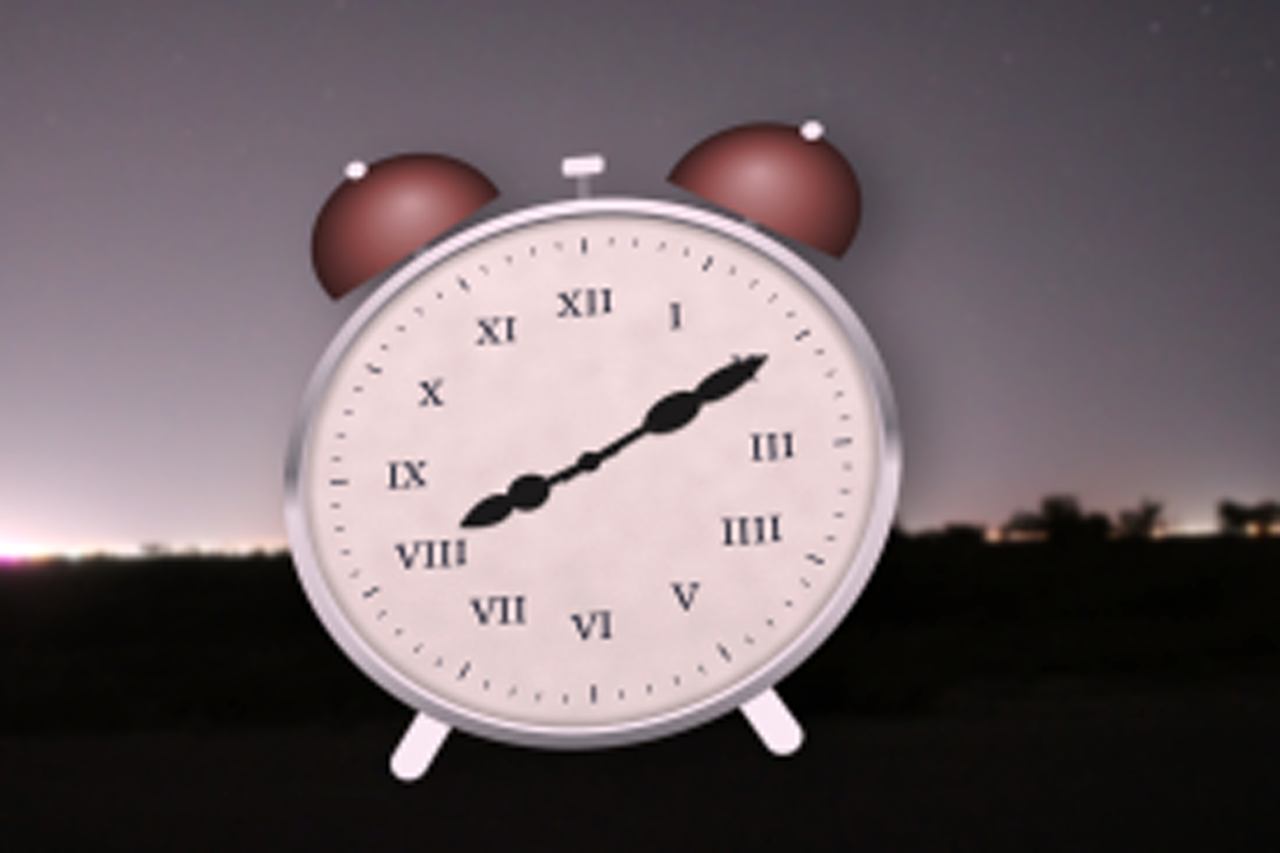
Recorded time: 8:10
